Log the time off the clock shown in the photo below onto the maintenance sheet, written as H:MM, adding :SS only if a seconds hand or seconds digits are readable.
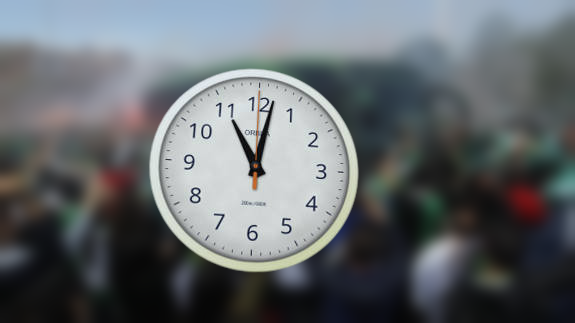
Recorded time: 11:02:00
